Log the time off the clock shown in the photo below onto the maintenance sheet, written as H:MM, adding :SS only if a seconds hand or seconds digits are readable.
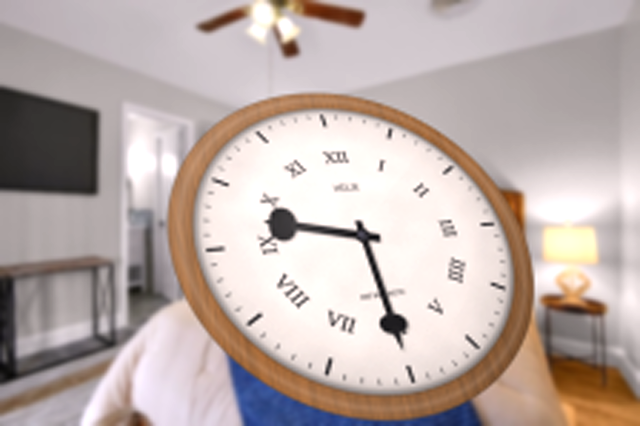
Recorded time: 9:30
